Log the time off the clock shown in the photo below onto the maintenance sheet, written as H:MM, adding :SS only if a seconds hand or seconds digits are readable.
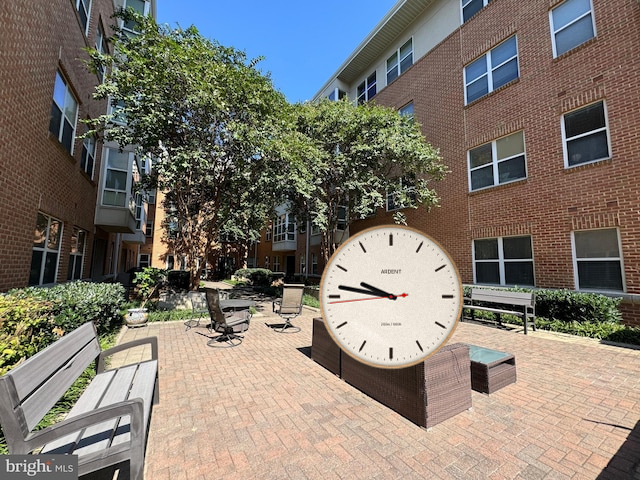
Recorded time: 9:46:44
